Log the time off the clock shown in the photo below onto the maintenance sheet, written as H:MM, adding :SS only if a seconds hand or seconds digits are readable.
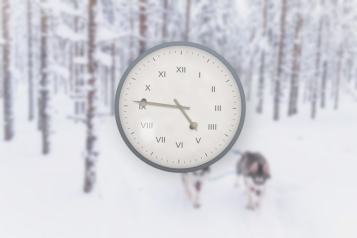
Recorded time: 4:46
